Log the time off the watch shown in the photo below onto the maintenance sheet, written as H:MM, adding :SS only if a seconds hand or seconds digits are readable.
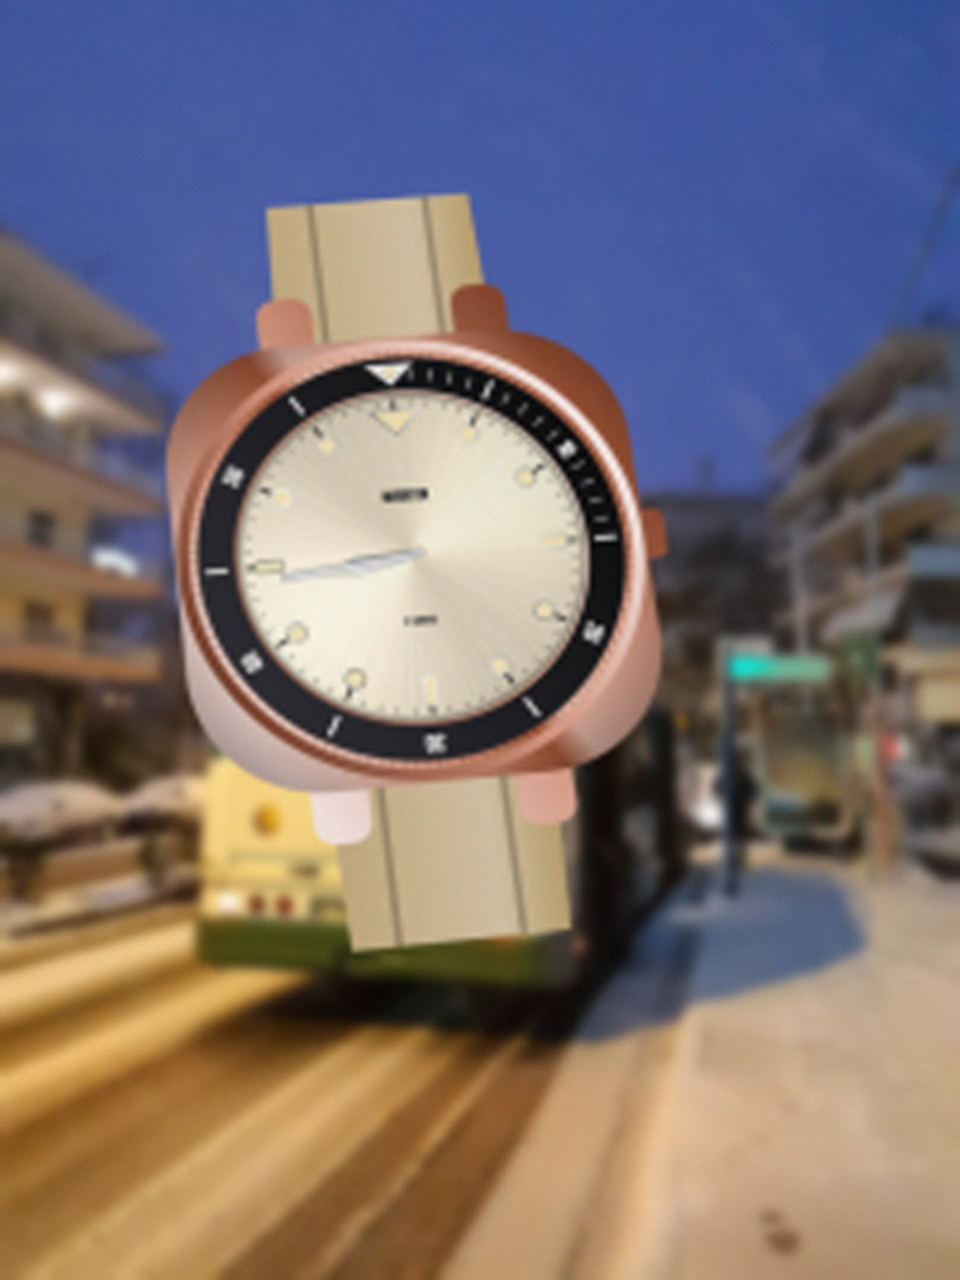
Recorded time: 8:44
